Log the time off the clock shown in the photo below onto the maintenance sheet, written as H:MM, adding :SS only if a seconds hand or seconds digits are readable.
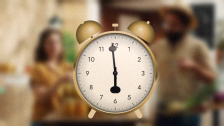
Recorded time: 5:59
